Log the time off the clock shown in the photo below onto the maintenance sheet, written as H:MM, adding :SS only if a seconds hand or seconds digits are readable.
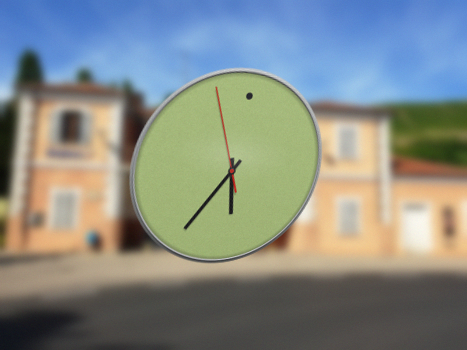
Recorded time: 5:34:56
